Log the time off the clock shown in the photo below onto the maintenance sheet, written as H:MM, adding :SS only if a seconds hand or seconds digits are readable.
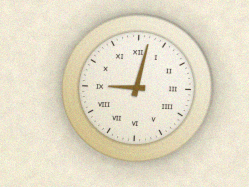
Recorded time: 9:02
